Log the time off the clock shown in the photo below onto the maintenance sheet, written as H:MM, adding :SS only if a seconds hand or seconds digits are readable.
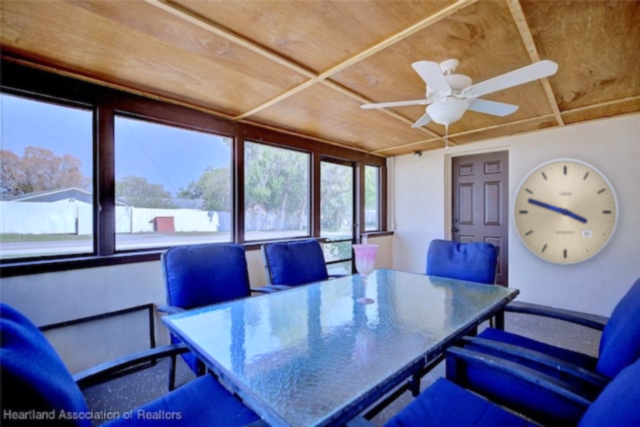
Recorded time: 3:48
